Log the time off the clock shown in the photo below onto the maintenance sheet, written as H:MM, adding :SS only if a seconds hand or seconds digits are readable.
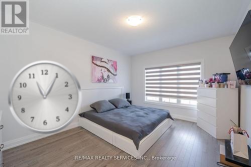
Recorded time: 11:05
